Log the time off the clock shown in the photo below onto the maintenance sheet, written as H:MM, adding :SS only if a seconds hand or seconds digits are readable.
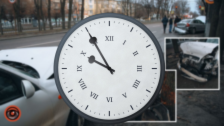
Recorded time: 9:55
